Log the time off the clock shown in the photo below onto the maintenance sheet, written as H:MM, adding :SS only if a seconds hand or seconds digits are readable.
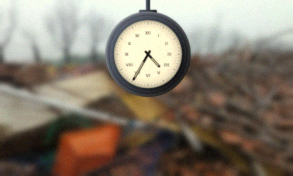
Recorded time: 4:35
